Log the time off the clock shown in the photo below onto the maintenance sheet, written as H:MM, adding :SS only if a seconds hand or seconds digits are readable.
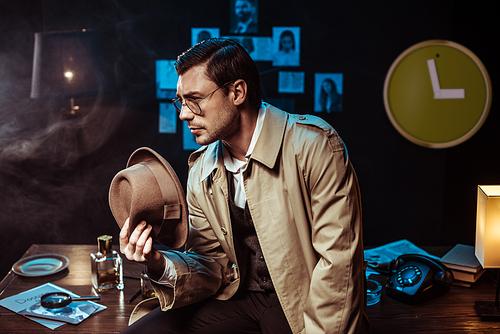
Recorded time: 2:58
